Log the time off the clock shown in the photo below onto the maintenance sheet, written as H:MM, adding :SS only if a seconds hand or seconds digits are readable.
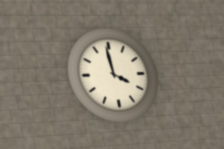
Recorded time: 3:59
